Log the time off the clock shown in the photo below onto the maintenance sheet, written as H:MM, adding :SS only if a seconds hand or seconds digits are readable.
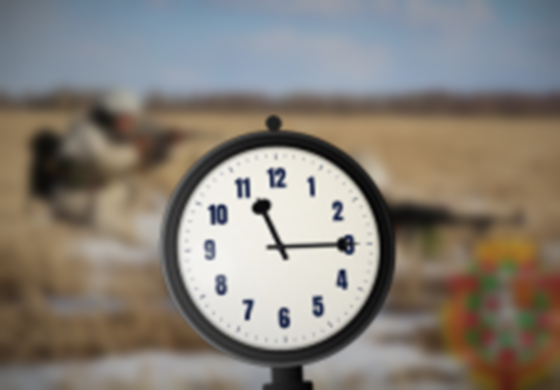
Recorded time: 11:15
